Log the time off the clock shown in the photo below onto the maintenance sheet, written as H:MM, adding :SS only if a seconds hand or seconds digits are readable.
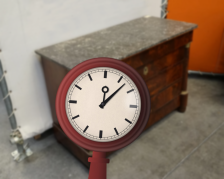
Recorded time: 12:07
